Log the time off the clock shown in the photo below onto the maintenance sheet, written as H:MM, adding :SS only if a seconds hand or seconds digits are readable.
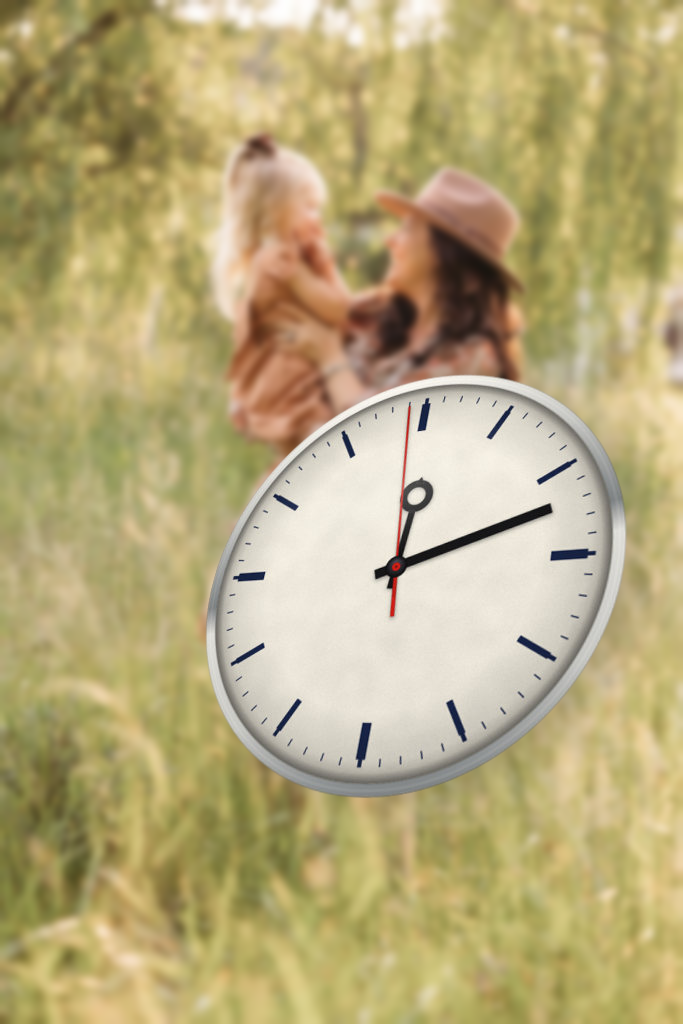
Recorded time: 12:11:59
